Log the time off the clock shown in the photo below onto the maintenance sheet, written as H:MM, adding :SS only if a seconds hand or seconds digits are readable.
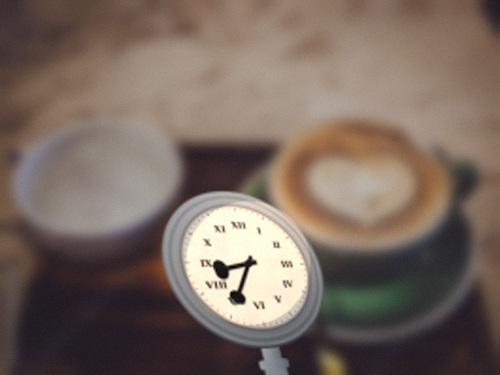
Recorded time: 8:35
